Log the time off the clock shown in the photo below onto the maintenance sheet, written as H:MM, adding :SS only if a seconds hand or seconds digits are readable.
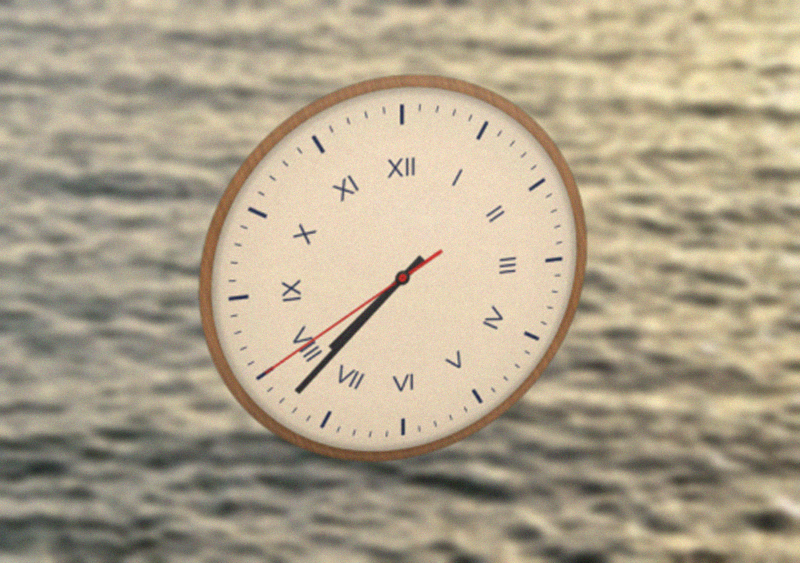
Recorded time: 7:37:40
